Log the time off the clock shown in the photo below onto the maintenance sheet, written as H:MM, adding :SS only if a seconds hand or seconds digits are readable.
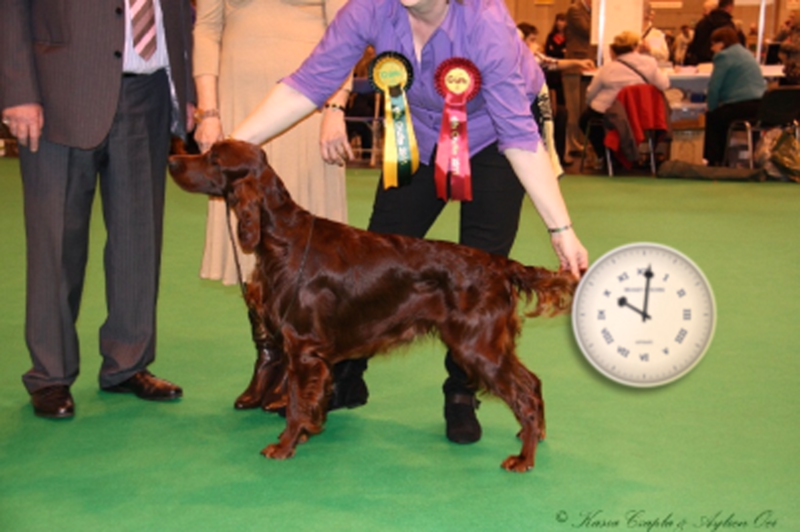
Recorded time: 10:01
